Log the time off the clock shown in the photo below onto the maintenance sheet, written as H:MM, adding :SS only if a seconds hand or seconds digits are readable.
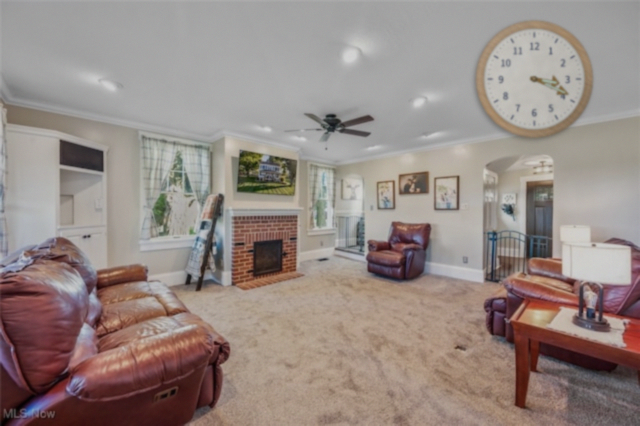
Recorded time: 3:19
